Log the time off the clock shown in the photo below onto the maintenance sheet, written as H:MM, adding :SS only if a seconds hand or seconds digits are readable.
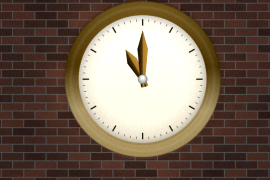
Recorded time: 11:00
